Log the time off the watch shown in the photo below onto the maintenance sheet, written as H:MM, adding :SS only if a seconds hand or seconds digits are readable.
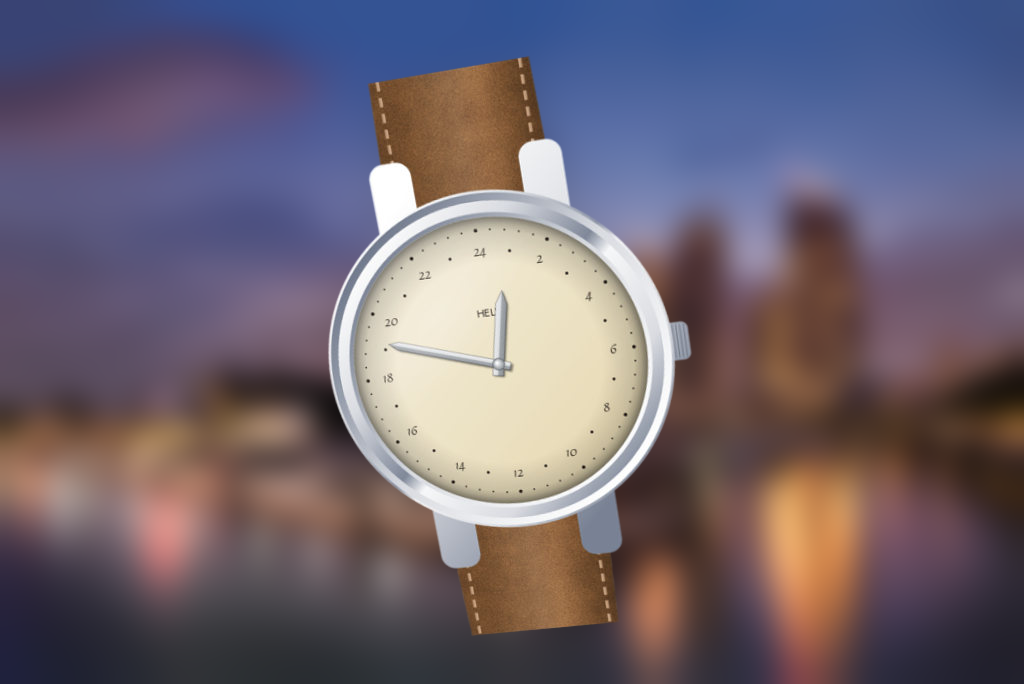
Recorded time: 0:48
